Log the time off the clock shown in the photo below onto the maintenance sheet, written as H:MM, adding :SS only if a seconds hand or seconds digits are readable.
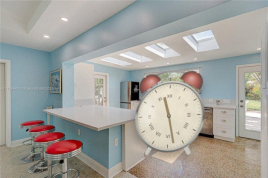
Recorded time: 11:28
